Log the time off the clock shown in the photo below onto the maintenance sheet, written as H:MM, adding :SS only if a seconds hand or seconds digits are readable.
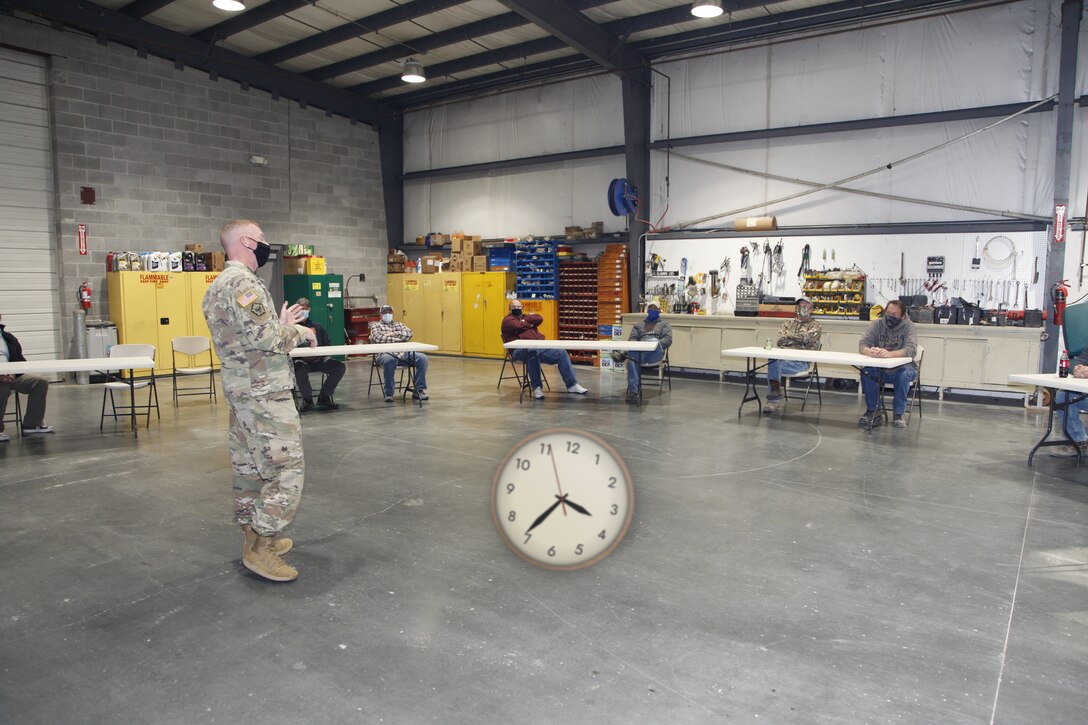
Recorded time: 3:35:56
